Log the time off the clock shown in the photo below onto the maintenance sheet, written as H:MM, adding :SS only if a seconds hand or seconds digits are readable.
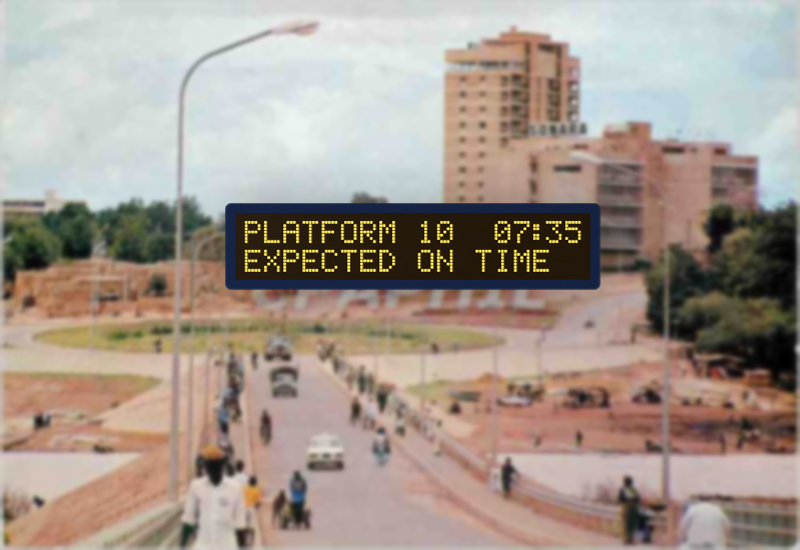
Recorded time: 7:35
